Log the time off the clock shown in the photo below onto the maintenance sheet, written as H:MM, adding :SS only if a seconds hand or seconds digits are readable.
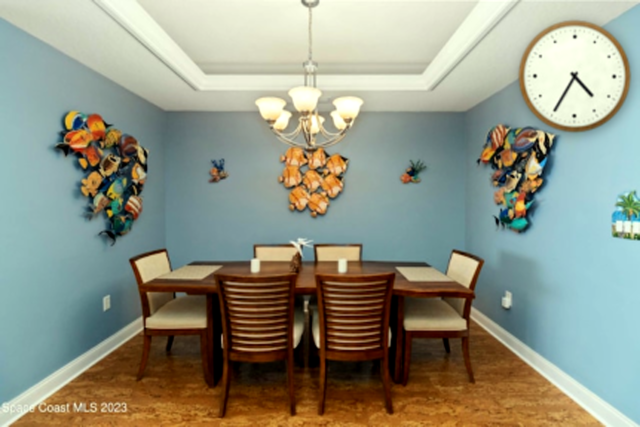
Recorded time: 4:35
